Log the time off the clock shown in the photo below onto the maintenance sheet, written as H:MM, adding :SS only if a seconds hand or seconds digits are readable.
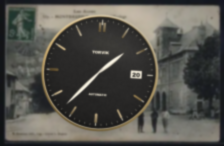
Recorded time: 1:37
